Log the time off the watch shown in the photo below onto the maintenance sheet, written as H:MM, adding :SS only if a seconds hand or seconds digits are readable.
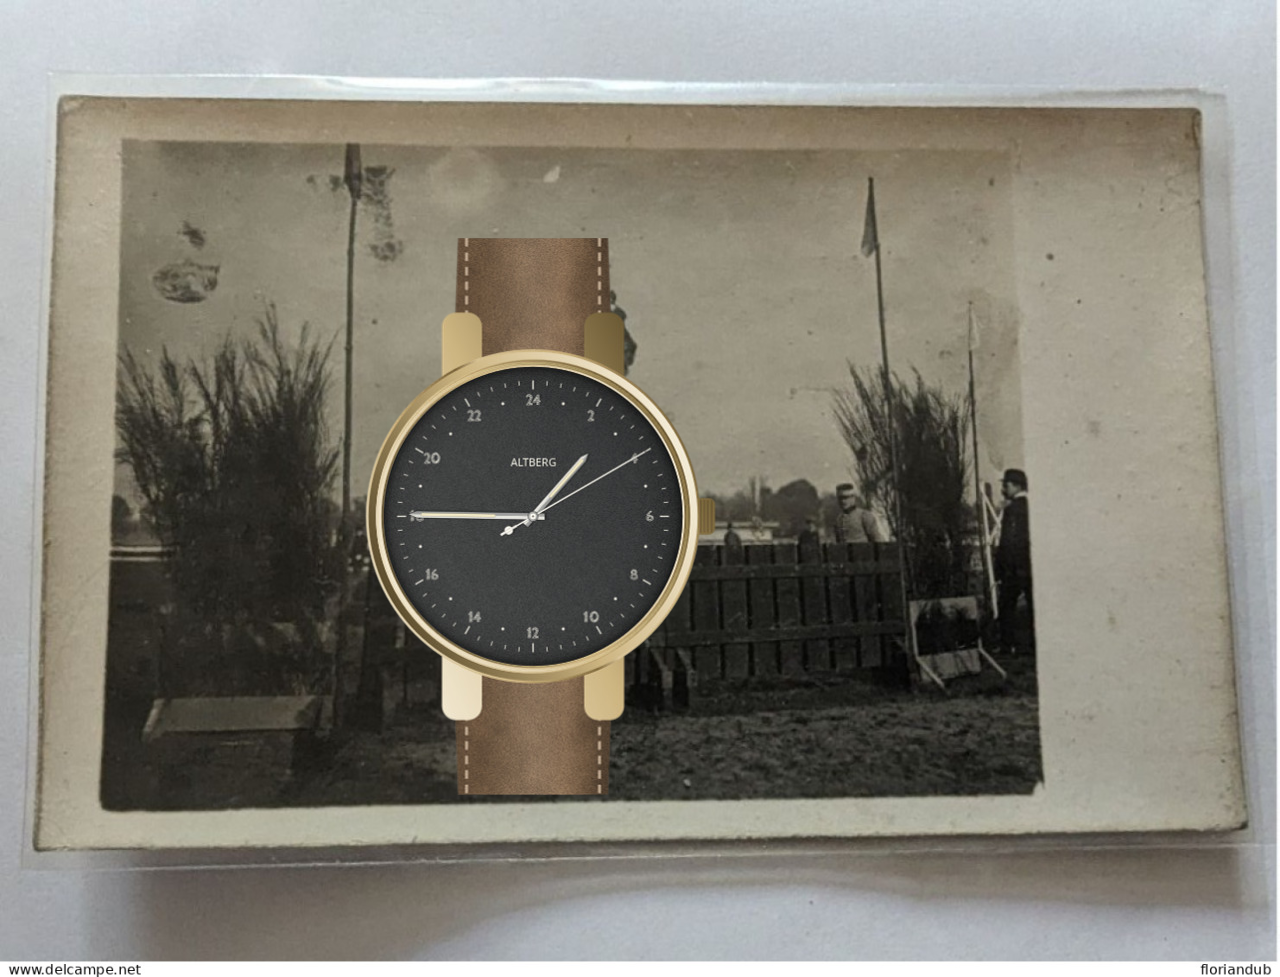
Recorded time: 2:45:10
